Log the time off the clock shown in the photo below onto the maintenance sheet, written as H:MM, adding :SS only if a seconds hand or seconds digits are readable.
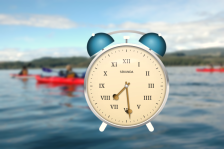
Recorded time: 7:29
